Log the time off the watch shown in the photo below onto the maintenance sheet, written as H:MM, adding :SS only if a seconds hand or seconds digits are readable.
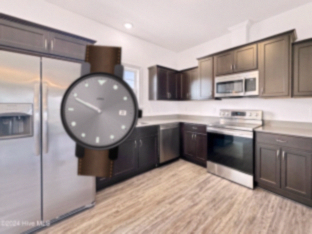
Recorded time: 9:49
